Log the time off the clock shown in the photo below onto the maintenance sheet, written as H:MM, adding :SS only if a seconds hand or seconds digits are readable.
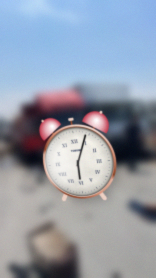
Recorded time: 6:04
